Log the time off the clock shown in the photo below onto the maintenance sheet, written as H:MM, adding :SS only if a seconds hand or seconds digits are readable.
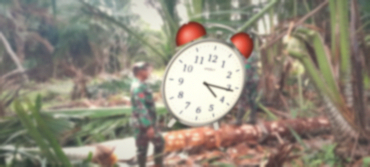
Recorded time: 4:16
